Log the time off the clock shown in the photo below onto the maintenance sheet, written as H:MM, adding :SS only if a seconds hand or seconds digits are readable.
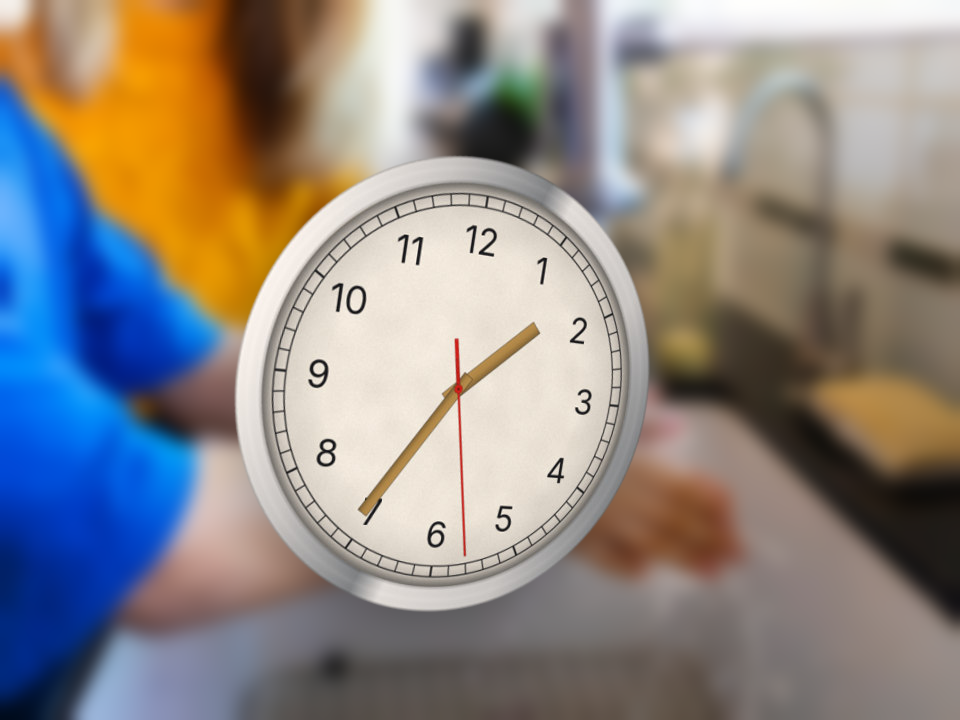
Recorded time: 1:35:28
